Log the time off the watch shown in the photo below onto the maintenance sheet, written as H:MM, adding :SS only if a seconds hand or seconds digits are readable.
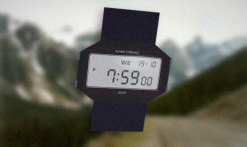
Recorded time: 7:59:00
